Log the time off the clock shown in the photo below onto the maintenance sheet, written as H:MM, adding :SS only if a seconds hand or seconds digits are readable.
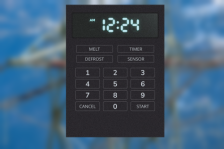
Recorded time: 12:24
